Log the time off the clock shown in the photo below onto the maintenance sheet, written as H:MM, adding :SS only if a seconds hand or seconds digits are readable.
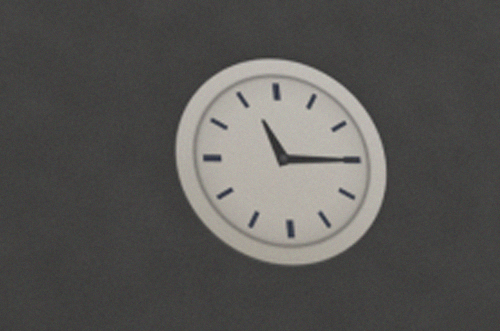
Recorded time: 11:15
